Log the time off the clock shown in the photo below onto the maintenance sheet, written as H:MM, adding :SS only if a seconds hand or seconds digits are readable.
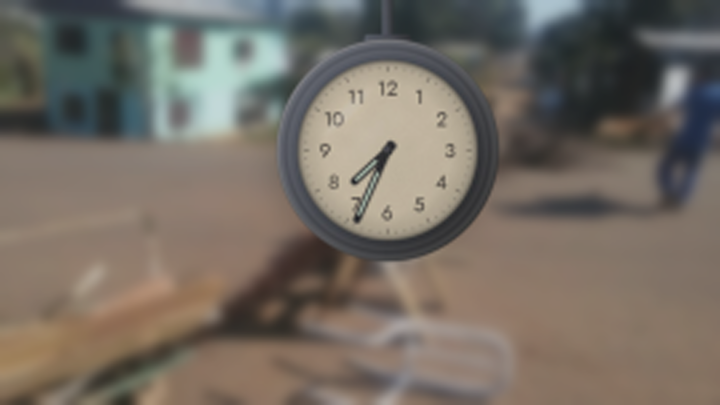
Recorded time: 7:34
